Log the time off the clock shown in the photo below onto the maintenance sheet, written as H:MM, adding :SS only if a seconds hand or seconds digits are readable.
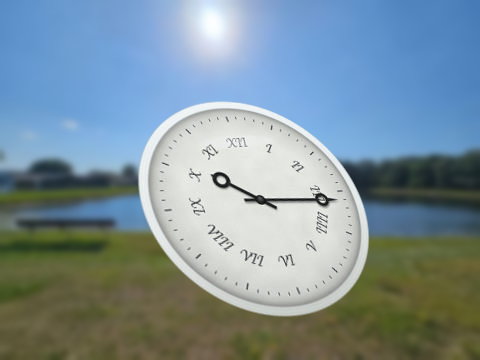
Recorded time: 10:16
